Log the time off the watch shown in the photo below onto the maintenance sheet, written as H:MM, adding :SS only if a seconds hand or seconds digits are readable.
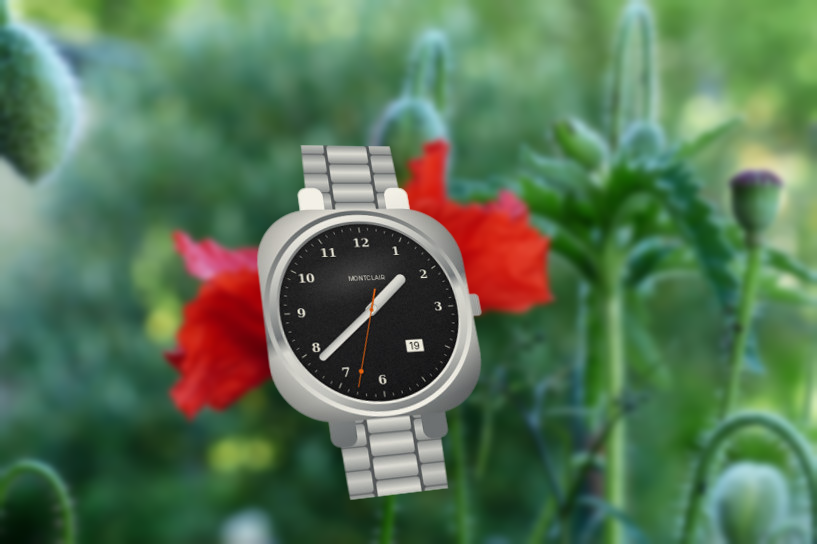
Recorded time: 1:38:33
